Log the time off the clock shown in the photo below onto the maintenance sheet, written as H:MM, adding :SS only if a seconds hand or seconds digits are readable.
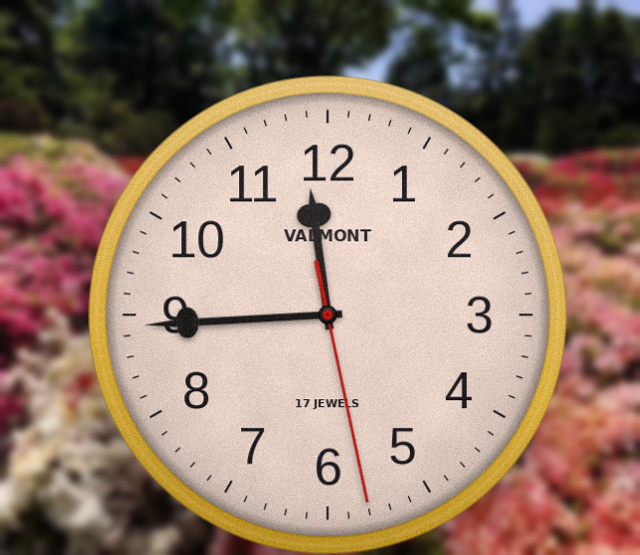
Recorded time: 11:44:28
